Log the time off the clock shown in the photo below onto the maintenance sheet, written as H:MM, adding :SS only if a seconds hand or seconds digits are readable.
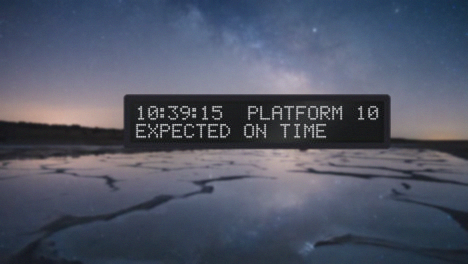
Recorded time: 10:39:15
